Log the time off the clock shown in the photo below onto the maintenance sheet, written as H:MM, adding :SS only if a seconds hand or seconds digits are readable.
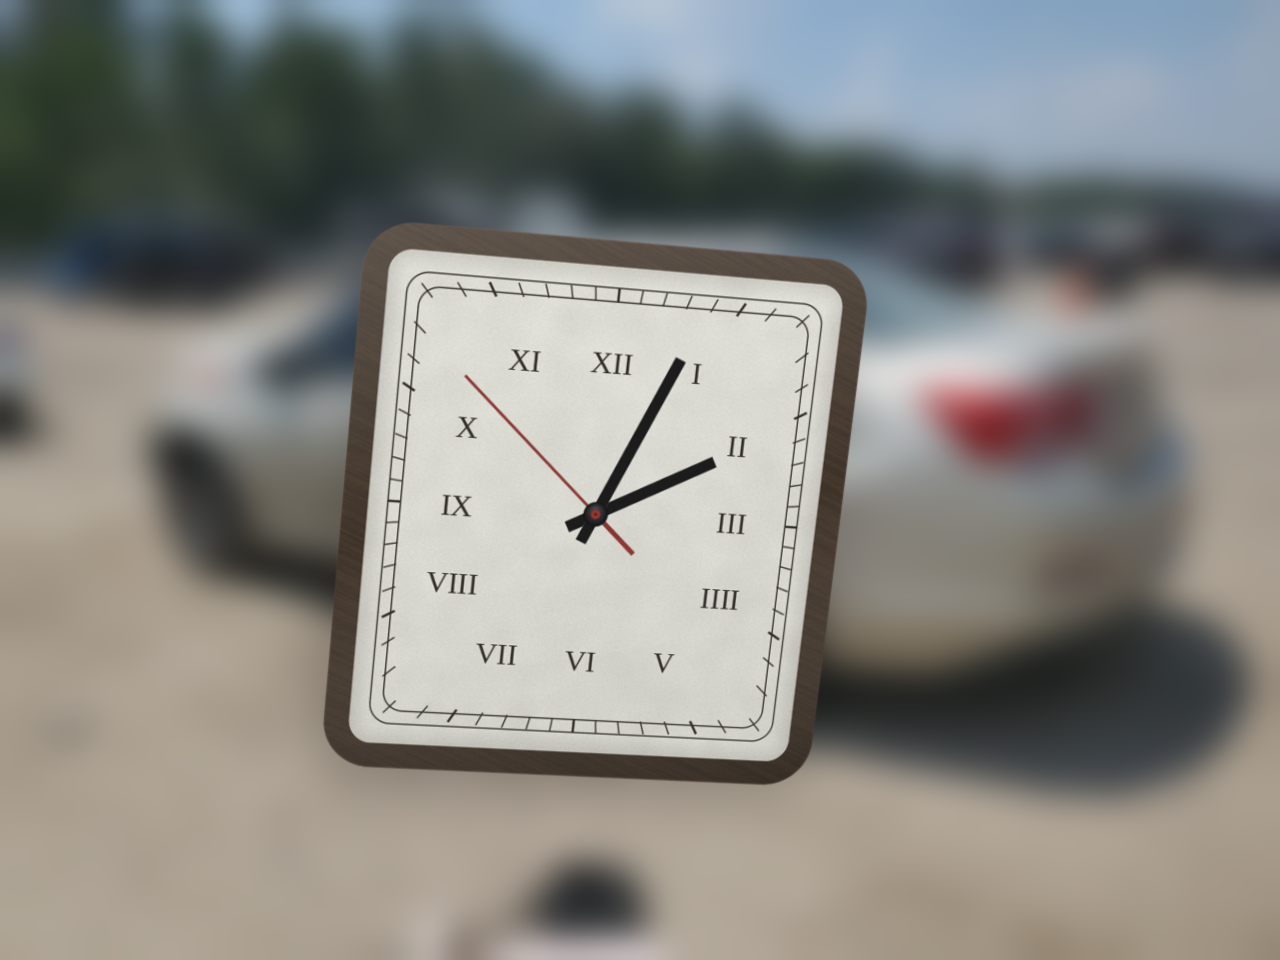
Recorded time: 2:03:52
